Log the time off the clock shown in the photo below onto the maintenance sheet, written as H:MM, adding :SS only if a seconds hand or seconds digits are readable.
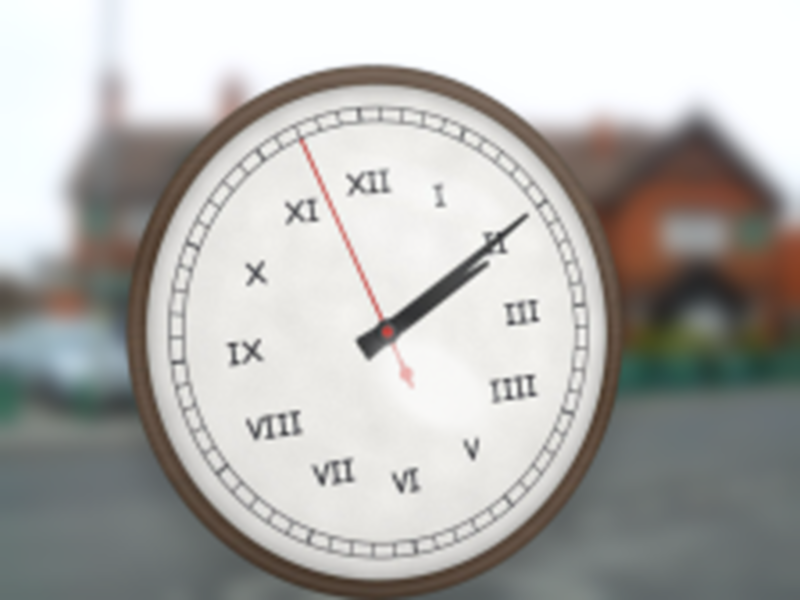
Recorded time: 2:09:57
